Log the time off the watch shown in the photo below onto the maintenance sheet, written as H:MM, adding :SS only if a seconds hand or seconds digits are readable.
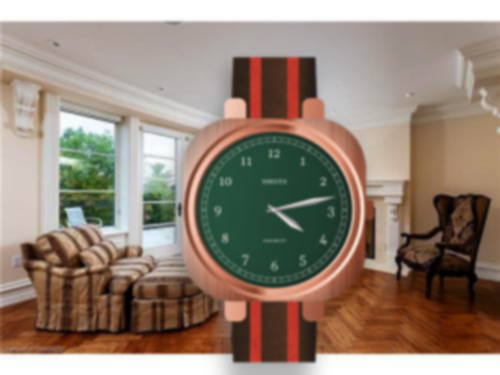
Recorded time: 4:13
